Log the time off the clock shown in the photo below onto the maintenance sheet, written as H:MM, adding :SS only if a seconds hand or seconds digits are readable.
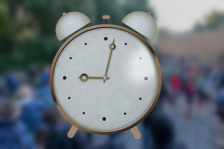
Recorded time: 9:02
